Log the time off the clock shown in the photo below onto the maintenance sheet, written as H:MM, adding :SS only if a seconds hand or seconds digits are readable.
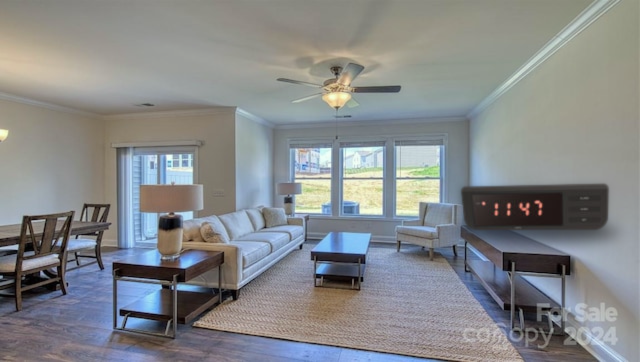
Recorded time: 11:47
